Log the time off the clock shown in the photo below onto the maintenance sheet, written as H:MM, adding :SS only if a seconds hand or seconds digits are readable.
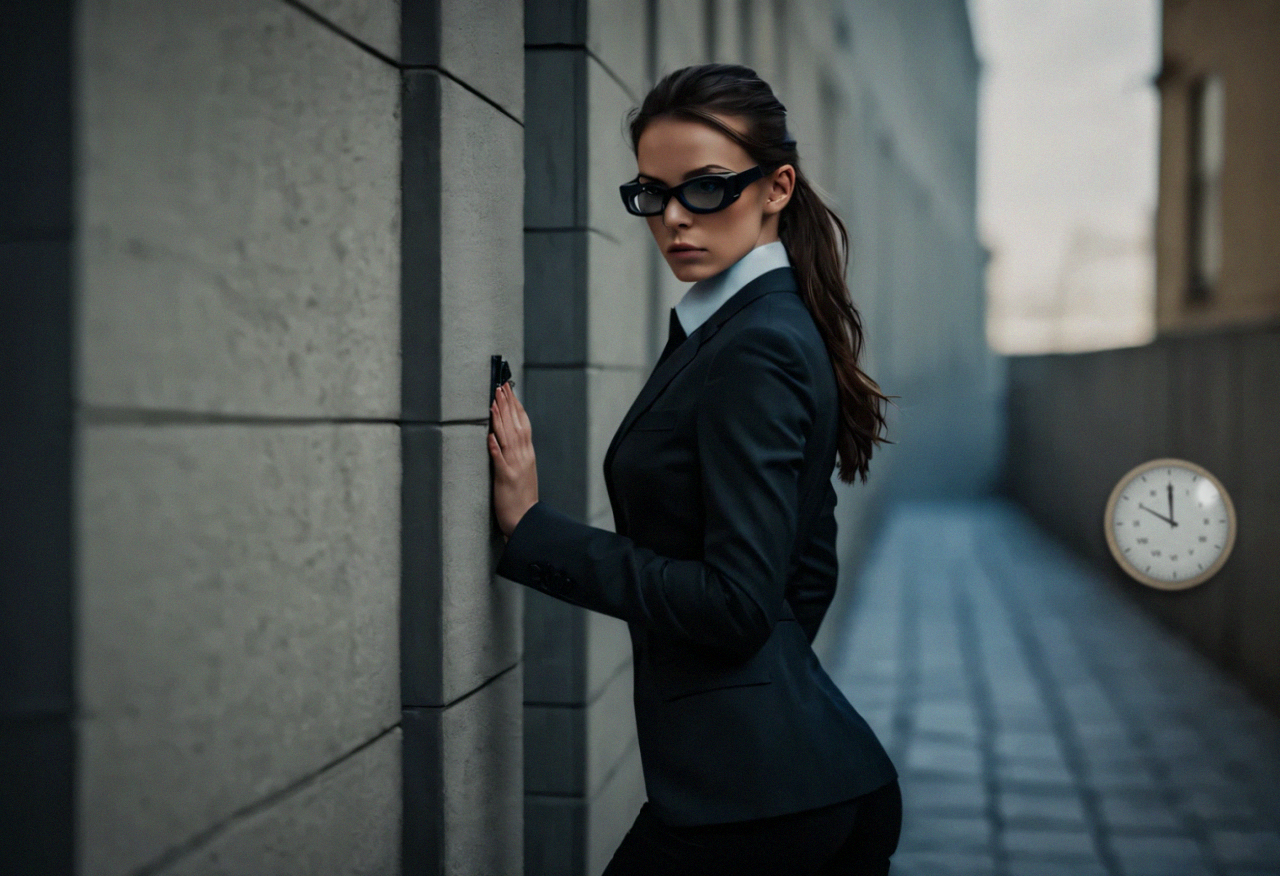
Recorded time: 10:00
